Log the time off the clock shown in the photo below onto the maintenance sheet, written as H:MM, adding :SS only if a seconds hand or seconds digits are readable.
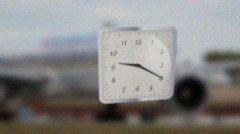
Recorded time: 9:20
